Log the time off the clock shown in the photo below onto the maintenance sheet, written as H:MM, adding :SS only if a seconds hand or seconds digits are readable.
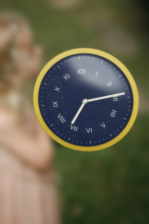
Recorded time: 7:14
